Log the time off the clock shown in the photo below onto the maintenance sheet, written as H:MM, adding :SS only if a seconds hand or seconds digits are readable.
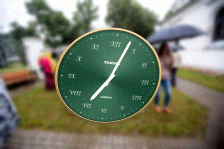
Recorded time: 7:03
